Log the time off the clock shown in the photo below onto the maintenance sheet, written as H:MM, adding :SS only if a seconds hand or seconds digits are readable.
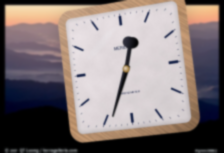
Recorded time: 12:34
